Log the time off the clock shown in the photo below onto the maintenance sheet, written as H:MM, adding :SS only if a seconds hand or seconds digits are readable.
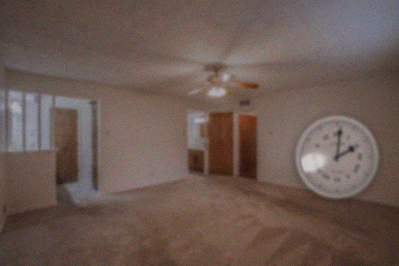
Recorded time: 2:01
